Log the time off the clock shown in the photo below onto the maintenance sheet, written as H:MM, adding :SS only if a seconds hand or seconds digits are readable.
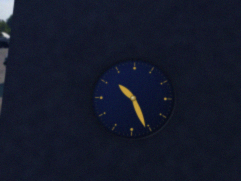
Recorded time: 10:26
